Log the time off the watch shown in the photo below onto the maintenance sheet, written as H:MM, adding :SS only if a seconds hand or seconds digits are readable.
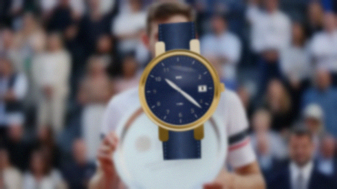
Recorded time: 10:22
